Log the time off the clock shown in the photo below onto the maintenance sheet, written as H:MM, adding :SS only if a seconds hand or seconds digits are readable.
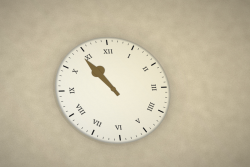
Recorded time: 10:54
